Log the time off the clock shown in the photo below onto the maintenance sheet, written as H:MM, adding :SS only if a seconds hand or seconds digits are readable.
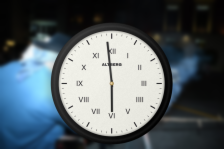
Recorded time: 5:59
